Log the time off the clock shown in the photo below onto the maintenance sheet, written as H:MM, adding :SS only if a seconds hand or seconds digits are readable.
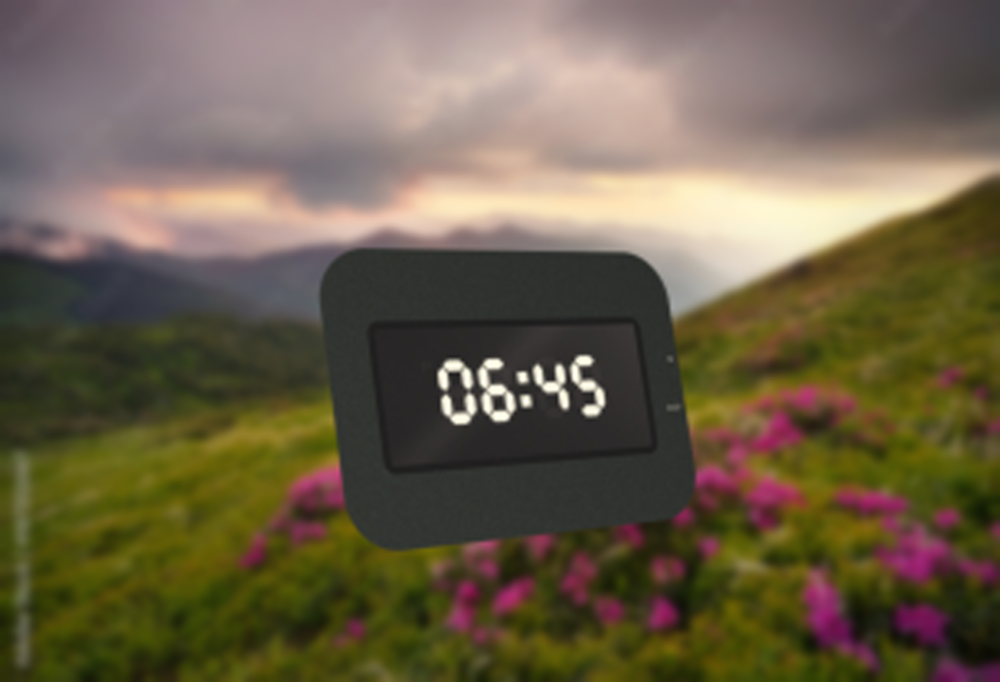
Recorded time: 6:45
